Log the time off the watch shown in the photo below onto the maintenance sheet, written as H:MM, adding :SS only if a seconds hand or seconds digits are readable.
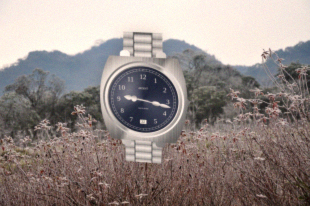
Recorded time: 9:17
